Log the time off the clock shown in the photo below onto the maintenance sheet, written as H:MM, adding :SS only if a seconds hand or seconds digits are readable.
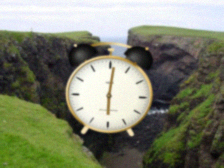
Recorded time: 6:01
